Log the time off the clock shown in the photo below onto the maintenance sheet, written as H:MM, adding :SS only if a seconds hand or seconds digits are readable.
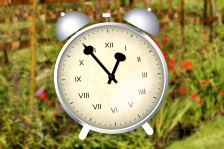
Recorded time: 12:54
